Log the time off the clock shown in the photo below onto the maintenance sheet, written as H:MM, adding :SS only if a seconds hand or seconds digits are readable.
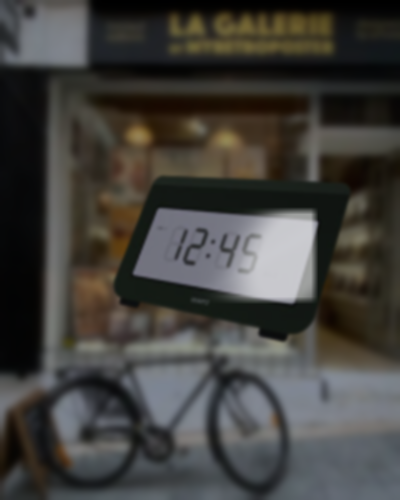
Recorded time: 12:45
